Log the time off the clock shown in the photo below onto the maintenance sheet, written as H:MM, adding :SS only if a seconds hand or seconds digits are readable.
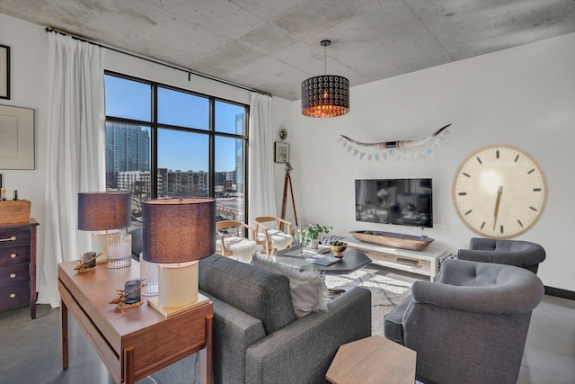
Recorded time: 6:32
